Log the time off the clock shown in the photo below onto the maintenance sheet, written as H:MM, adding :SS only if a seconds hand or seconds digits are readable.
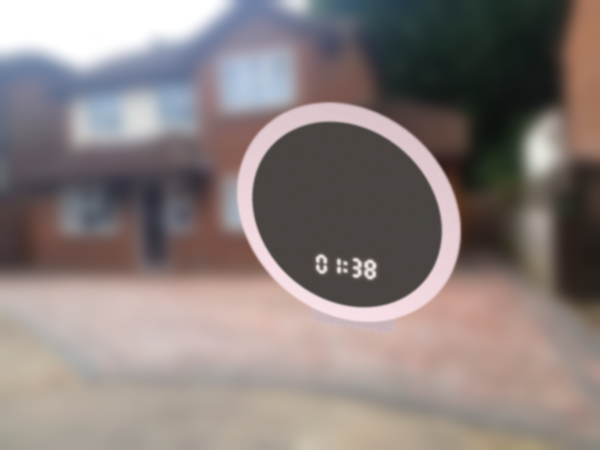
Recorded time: 1:38
